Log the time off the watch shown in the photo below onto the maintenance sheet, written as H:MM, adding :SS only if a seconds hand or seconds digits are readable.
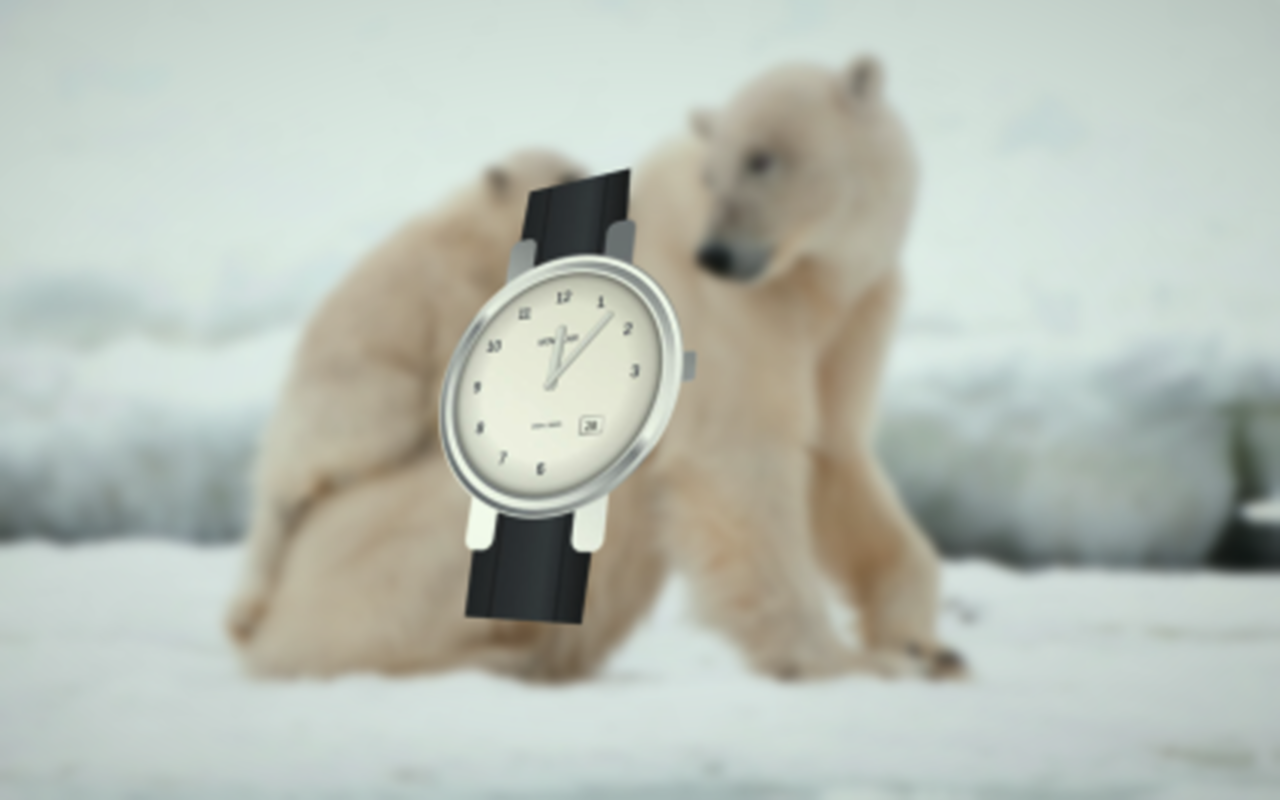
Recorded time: 12:07
